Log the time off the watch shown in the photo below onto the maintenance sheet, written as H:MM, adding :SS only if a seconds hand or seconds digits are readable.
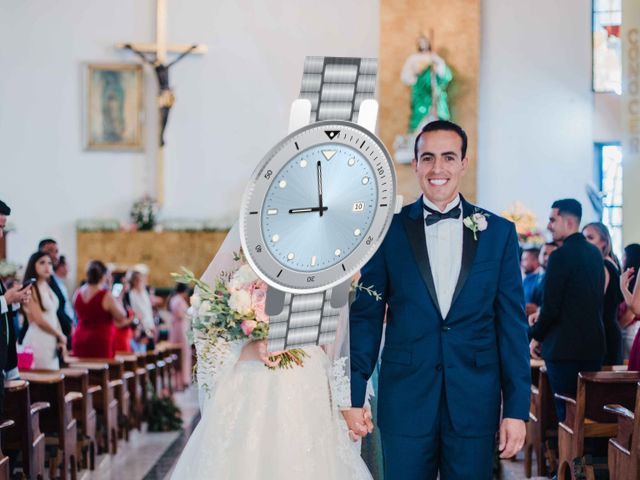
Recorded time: 8:58
